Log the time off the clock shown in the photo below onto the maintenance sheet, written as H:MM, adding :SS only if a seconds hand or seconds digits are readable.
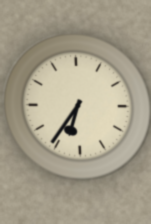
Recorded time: 6:36
